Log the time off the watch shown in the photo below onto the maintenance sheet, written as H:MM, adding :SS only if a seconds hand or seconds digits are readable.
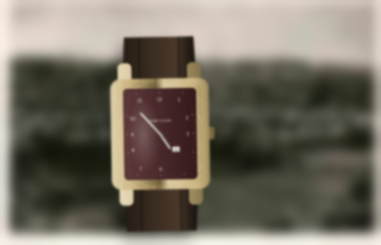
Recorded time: 4:53
